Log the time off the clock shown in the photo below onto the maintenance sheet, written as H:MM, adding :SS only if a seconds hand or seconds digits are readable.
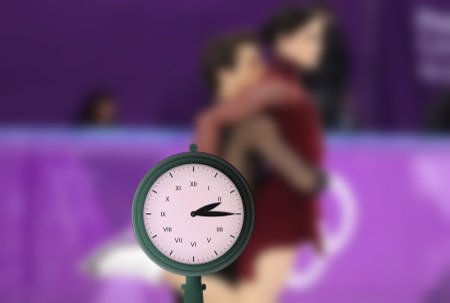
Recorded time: 2:15
